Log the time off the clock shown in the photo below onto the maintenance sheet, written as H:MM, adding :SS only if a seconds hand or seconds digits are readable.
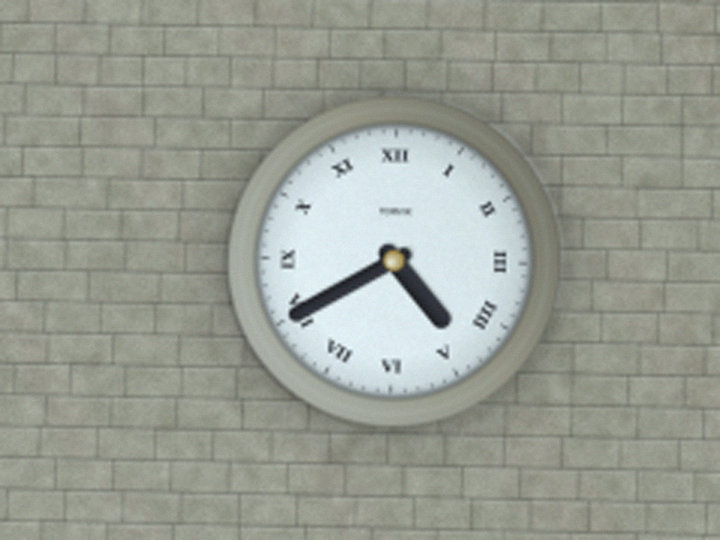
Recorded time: 4:40
